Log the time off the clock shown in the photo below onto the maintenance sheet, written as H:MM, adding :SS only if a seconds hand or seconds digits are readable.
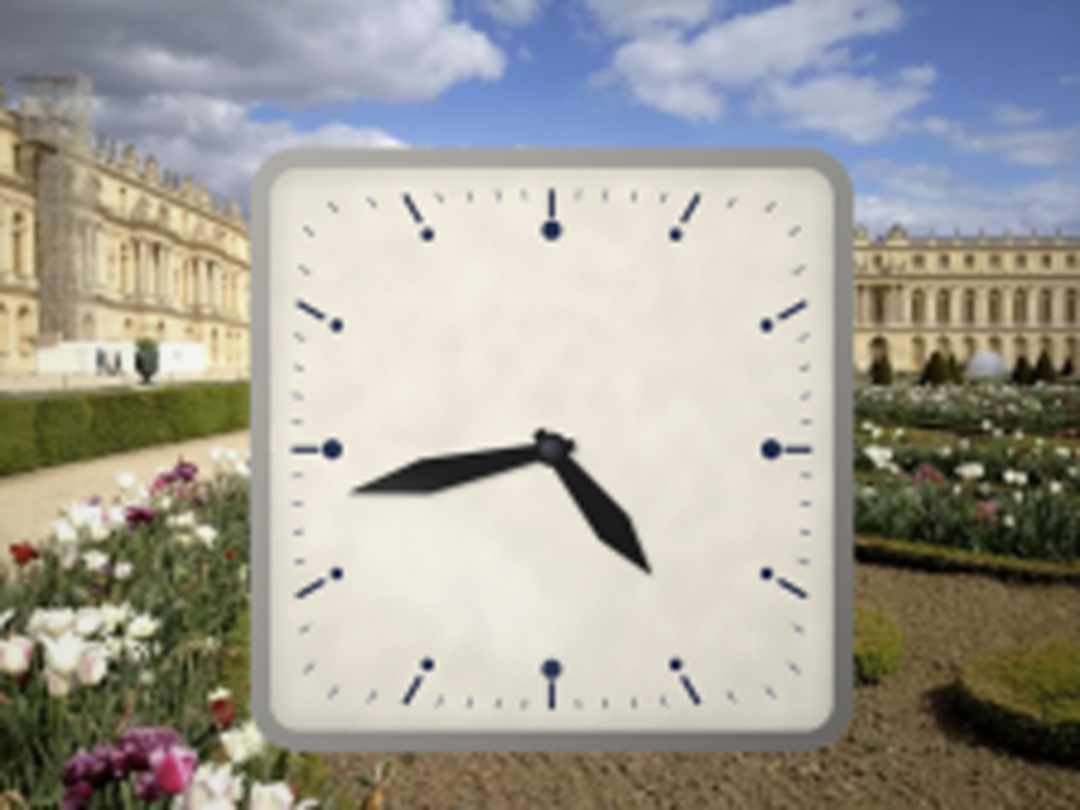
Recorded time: 4:43
